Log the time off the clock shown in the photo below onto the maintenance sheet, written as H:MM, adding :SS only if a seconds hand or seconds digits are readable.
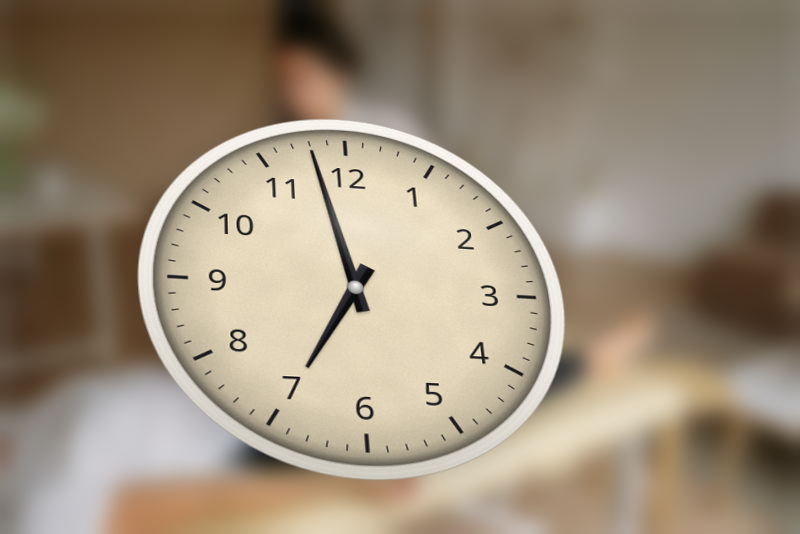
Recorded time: 6:58
